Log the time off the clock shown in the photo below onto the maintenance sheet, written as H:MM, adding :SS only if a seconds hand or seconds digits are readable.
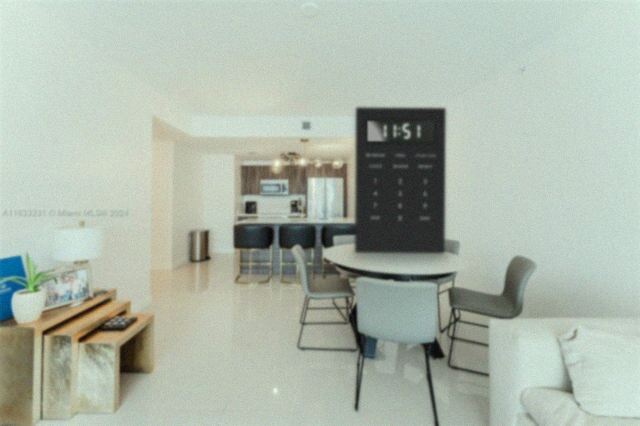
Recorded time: 11:51
